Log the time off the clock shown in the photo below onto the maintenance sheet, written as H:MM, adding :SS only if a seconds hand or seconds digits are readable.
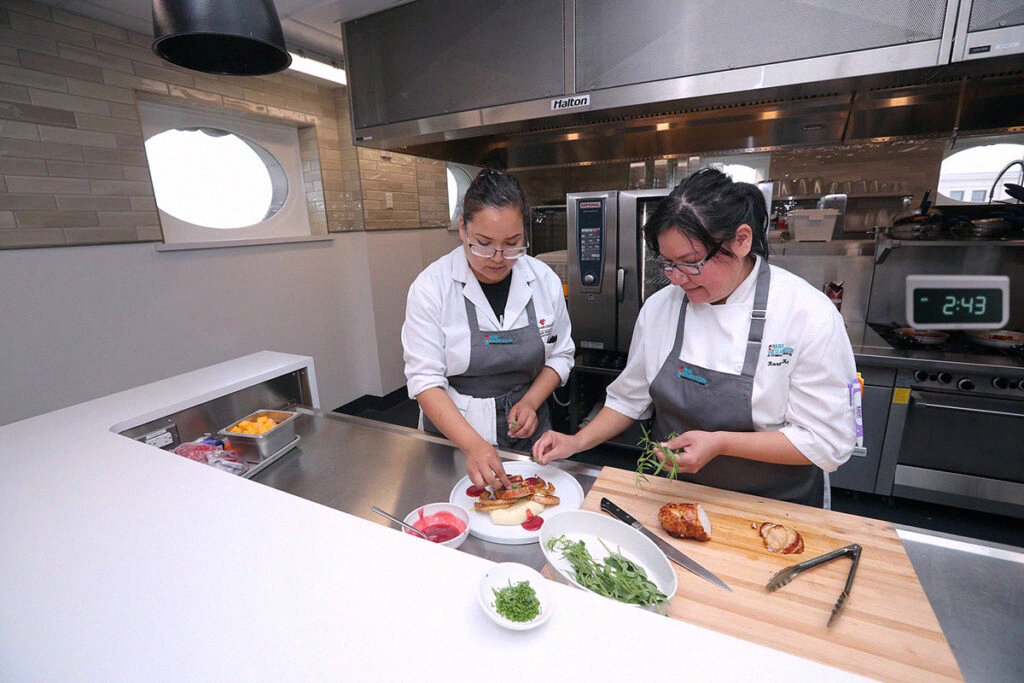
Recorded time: 2:43
